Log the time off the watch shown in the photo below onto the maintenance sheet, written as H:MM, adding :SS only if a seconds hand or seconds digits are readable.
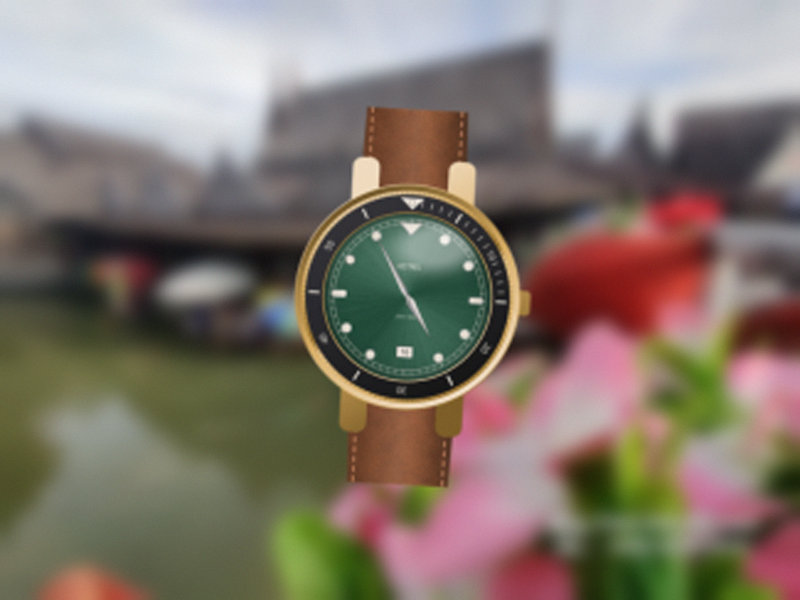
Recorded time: 4:55
